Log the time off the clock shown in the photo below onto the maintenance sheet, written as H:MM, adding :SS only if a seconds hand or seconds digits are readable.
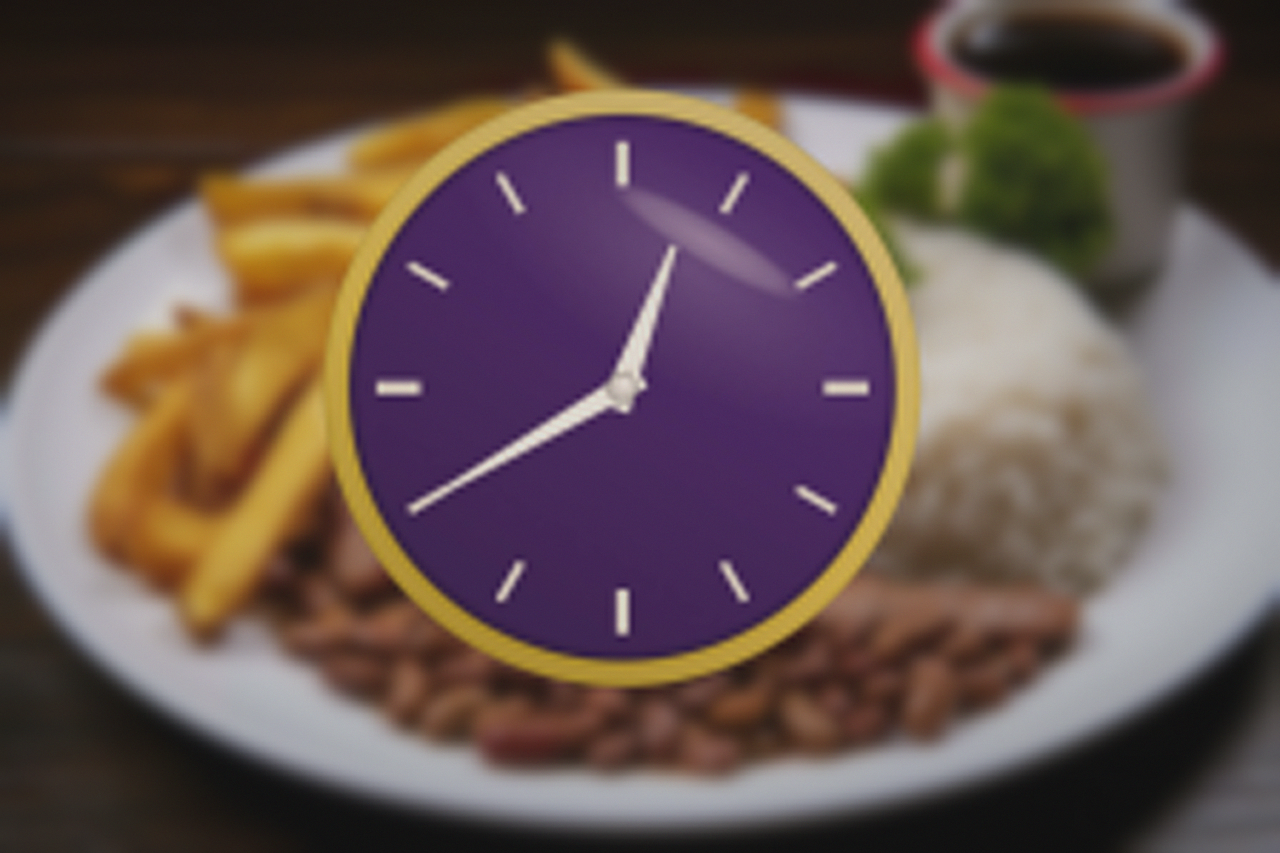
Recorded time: 12:40
